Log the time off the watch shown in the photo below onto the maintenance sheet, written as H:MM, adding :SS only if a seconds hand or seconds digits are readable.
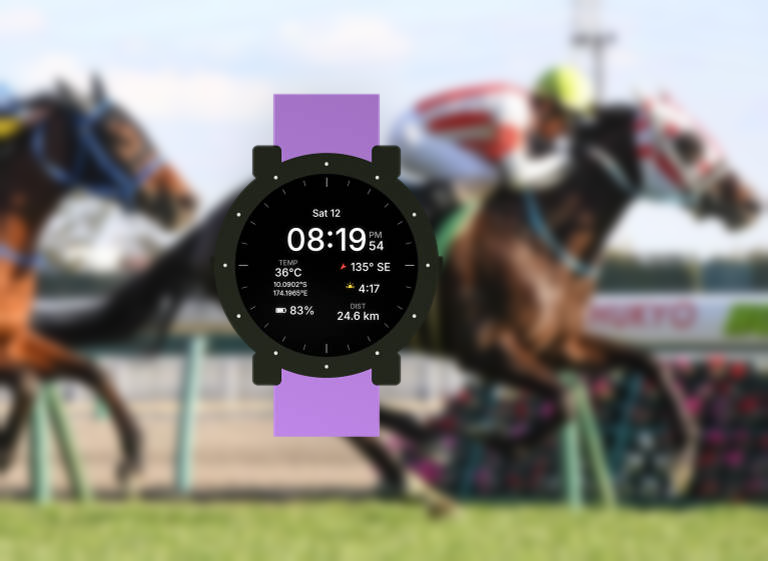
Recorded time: 8:19:54
